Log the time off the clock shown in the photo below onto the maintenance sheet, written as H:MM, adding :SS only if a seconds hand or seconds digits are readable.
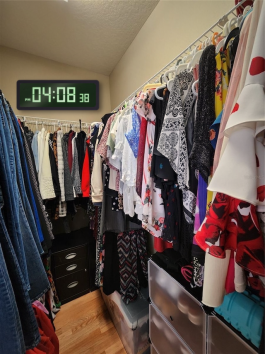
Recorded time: 4:08:38
